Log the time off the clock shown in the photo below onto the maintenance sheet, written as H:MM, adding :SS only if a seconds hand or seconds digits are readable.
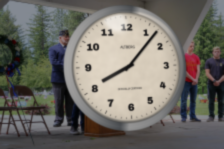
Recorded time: 8:07
